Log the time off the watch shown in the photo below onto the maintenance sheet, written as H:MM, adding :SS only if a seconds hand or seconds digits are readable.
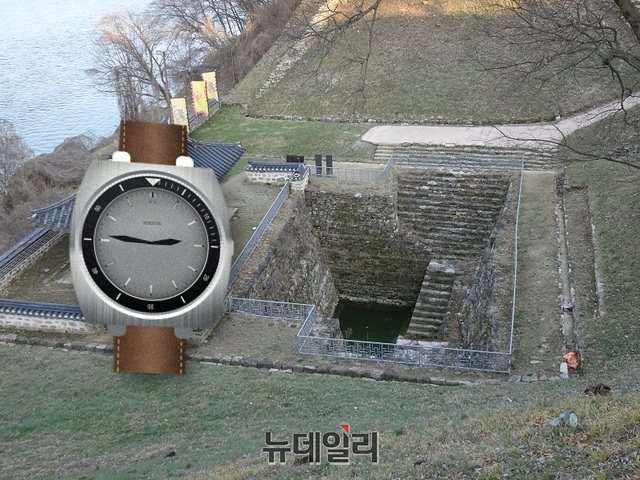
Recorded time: 2:46
